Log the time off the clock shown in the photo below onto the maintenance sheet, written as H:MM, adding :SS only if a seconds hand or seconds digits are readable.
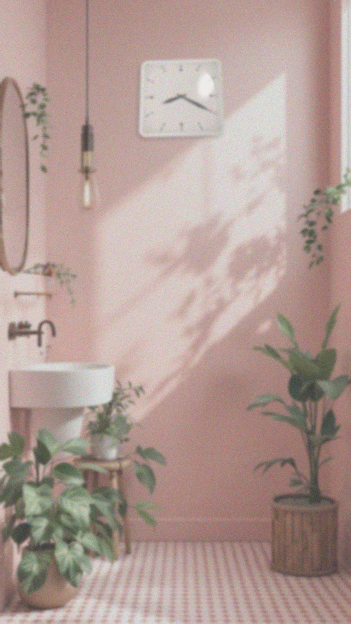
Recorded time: 8:20
